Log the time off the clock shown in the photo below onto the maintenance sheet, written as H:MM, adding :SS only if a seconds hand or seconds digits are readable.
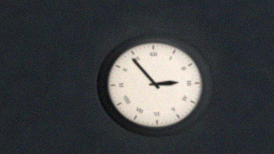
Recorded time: 2:54
